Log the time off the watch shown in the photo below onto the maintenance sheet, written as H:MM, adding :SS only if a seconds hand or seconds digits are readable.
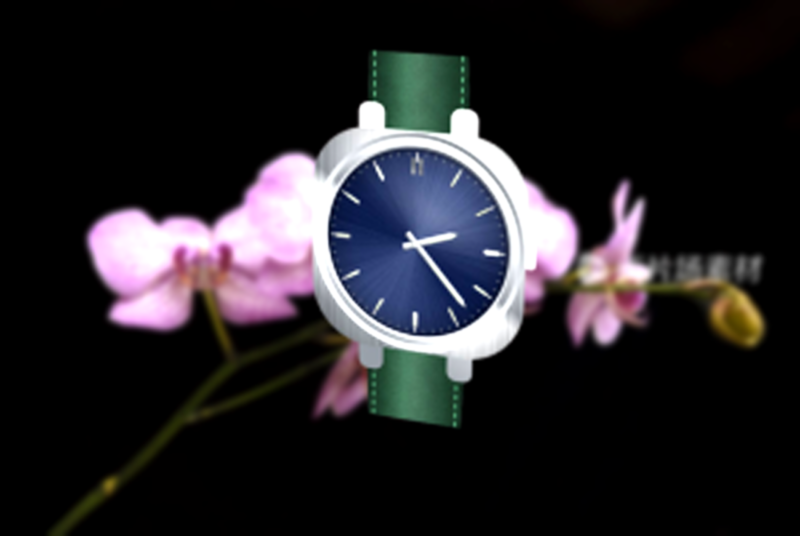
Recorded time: 2:23
